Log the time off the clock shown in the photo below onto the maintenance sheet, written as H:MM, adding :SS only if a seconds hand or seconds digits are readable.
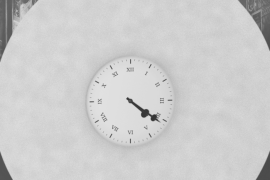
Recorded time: 4:21
